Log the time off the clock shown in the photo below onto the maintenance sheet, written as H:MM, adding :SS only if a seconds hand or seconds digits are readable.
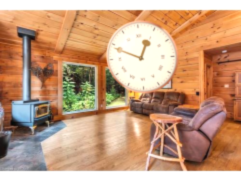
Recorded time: 12:49
